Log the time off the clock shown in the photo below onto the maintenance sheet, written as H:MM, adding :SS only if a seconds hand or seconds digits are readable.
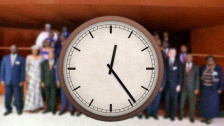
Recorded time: 12:24
